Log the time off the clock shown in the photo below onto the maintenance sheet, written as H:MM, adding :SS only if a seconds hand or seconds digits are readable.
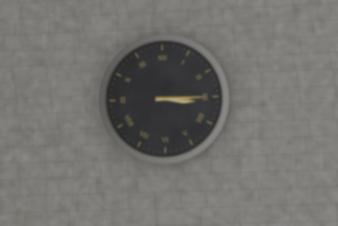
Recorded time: 3:15
